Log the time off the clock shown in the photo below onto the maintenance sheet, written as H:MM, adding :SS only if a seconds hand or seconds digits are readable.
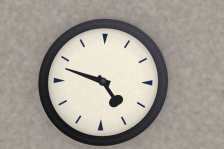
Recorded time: 4:48
